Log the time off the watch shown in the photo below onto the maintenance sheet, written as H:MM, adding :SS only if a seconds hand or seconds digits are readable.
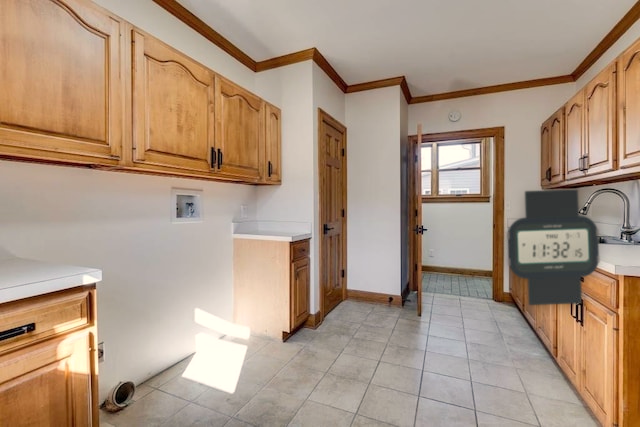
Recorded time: 11:32
